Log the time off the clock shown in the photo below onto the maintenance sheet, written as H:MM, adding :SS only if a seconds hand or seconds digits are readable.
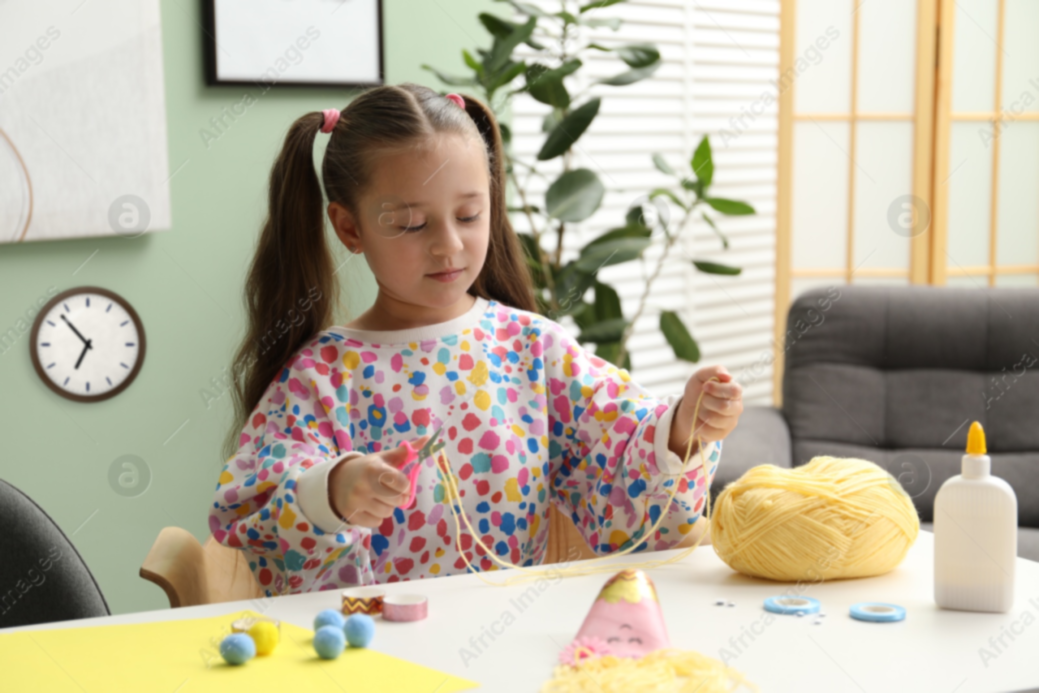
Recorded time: 6:53
